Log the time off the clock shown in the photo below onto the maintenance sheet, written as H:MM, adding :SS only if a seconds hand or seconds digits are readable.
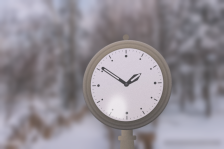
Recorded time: 1:51
